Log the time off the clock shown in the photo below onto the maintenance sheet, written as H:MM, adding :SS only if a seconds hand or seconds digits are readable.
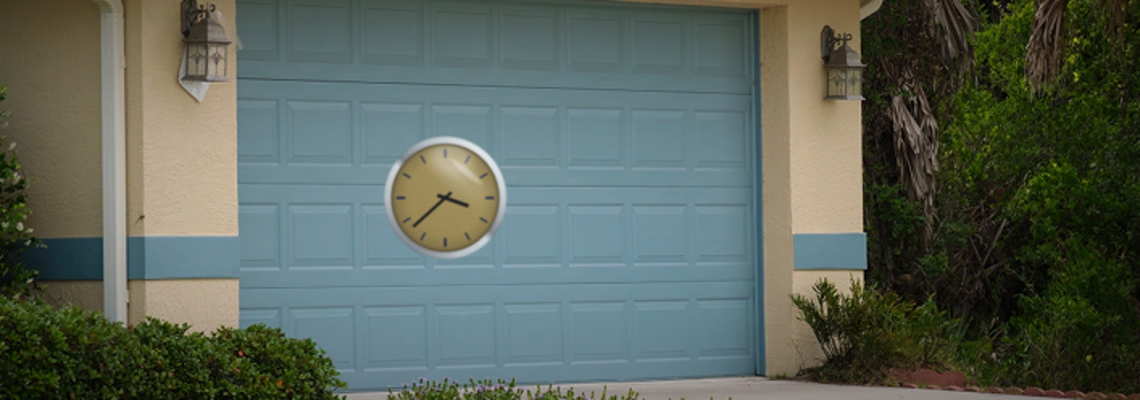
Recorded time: 3:38
